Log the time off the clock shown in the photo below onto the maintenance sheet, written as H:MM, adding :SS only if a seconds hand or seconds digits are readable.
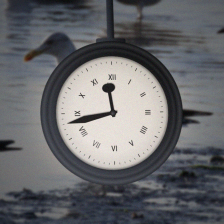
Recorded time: 11:43
